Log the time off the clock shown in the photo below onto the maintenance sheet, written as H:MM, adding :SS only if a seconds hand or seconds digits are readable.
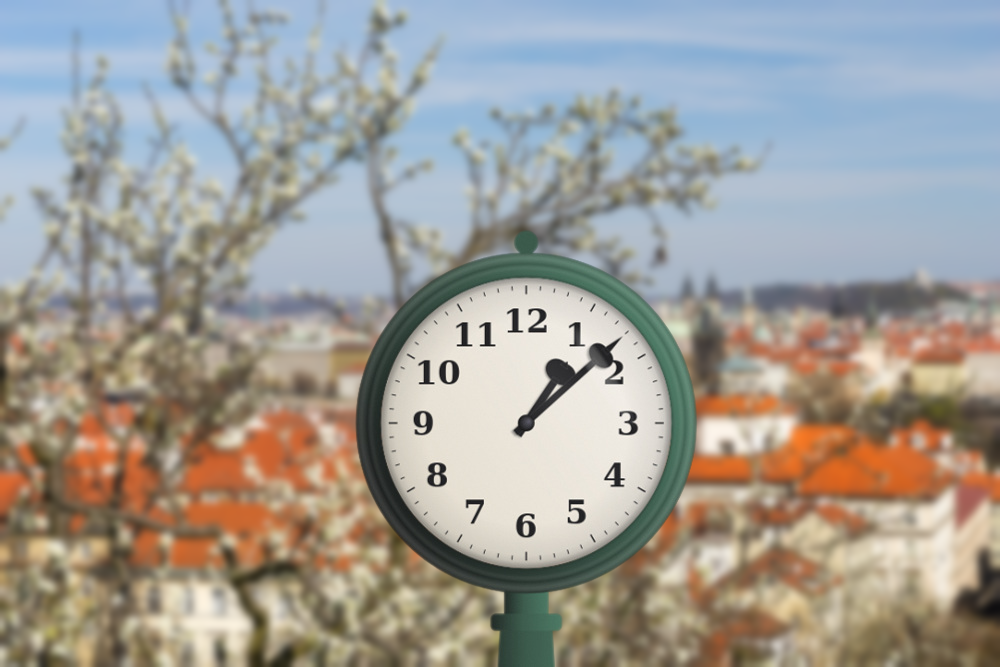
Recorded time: 1:08
